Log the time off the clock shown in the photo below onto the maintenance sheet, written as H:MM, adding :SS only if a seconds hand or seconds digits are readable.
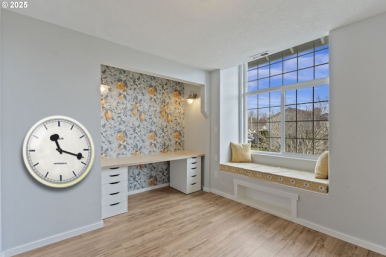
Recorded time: 11:18
